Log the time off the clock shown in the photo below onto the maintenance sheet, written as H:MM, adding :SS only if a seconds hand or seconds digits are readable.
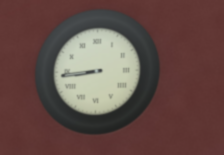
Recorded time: 8:44
